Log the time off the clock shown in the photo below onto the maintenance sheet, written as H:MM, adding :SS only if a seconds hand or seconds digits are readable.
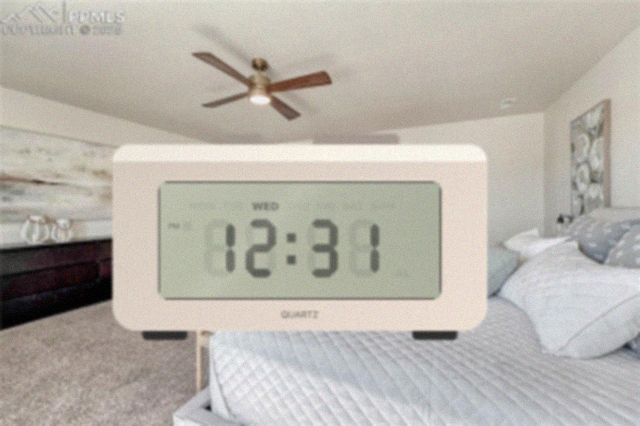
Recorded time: 12:31
